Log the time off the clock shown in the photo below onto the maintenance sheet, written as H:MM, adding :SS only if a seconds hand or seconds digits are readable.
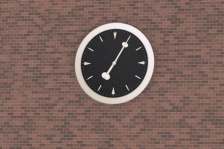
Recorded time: 7:05
